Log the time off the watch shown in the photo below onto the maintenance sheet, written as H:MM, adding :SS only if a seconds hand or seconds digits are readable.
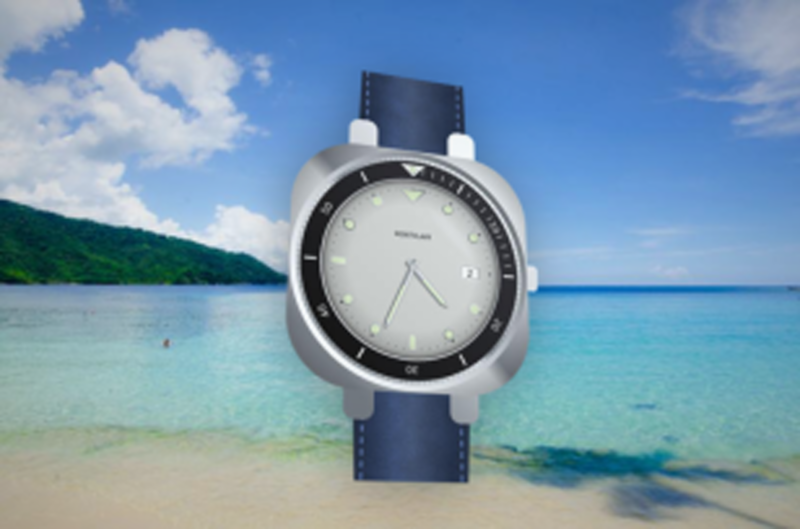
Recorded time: 4:34
